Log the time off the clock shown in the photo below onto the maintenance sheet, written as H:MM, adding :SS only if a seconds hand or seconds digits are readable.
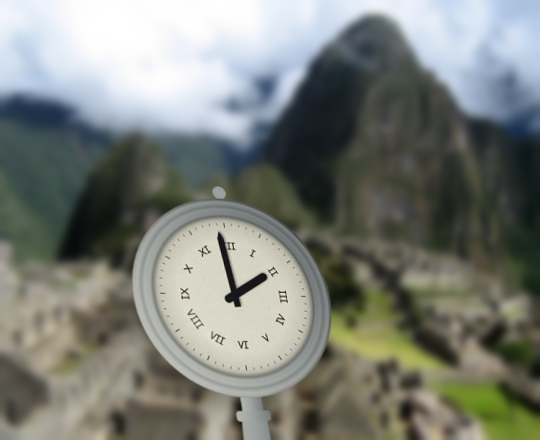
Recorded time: 1:59
